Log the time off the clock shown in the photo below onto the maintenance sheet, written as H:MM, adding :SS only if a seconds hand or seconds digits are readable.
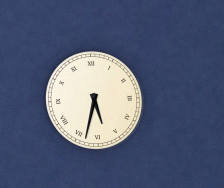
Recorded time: 5:33
